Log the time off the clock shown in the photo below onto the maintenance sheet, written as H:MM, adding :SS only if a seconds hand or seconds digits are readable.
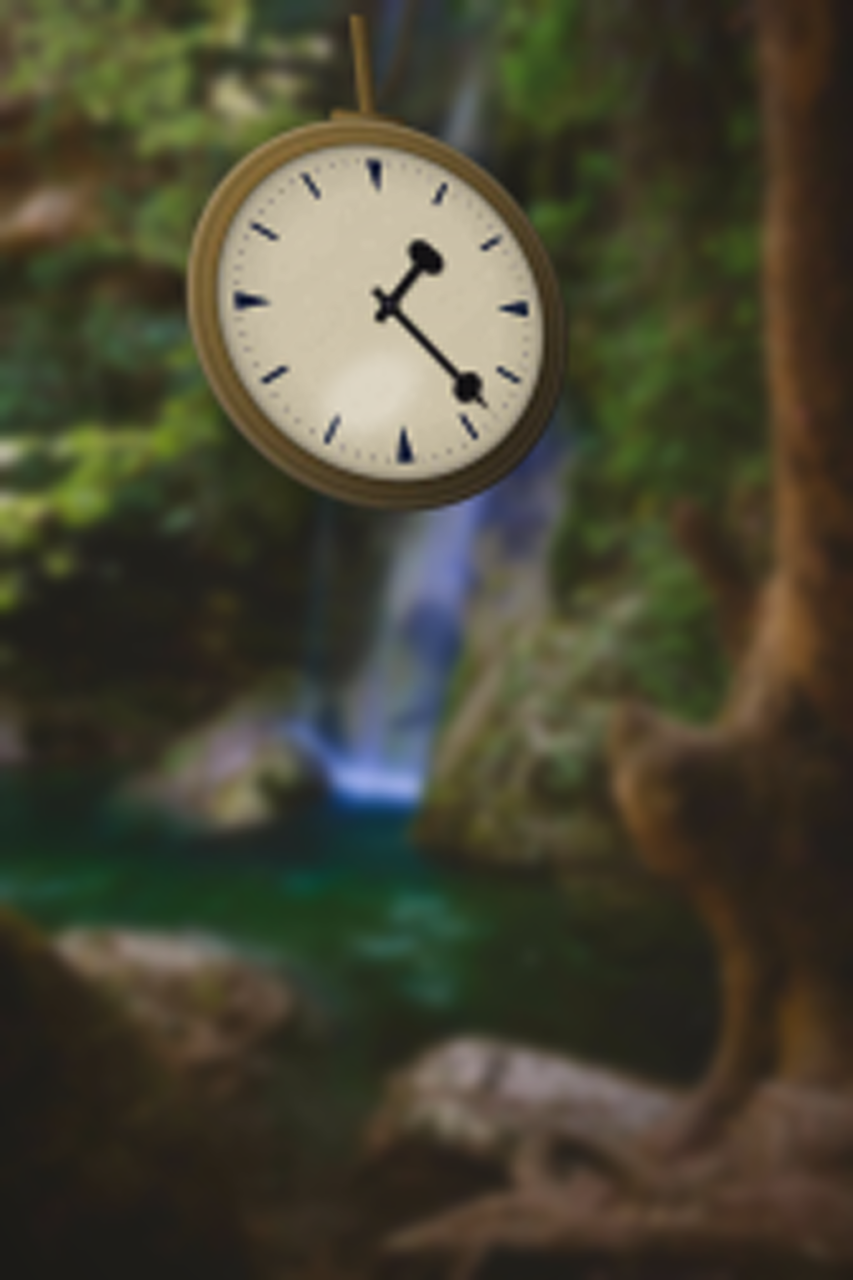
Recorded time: 1:23
